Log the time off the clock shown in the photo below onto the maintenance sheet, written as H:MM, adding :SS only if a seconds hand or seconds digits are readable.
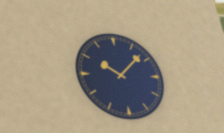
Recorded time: 10:08
